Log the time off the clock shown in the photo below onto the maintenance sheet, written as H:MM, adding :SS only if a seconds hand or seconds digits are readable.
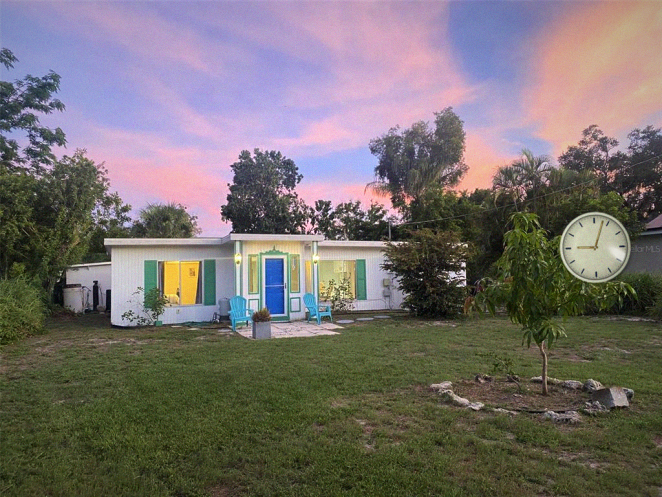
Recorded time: 9:03
